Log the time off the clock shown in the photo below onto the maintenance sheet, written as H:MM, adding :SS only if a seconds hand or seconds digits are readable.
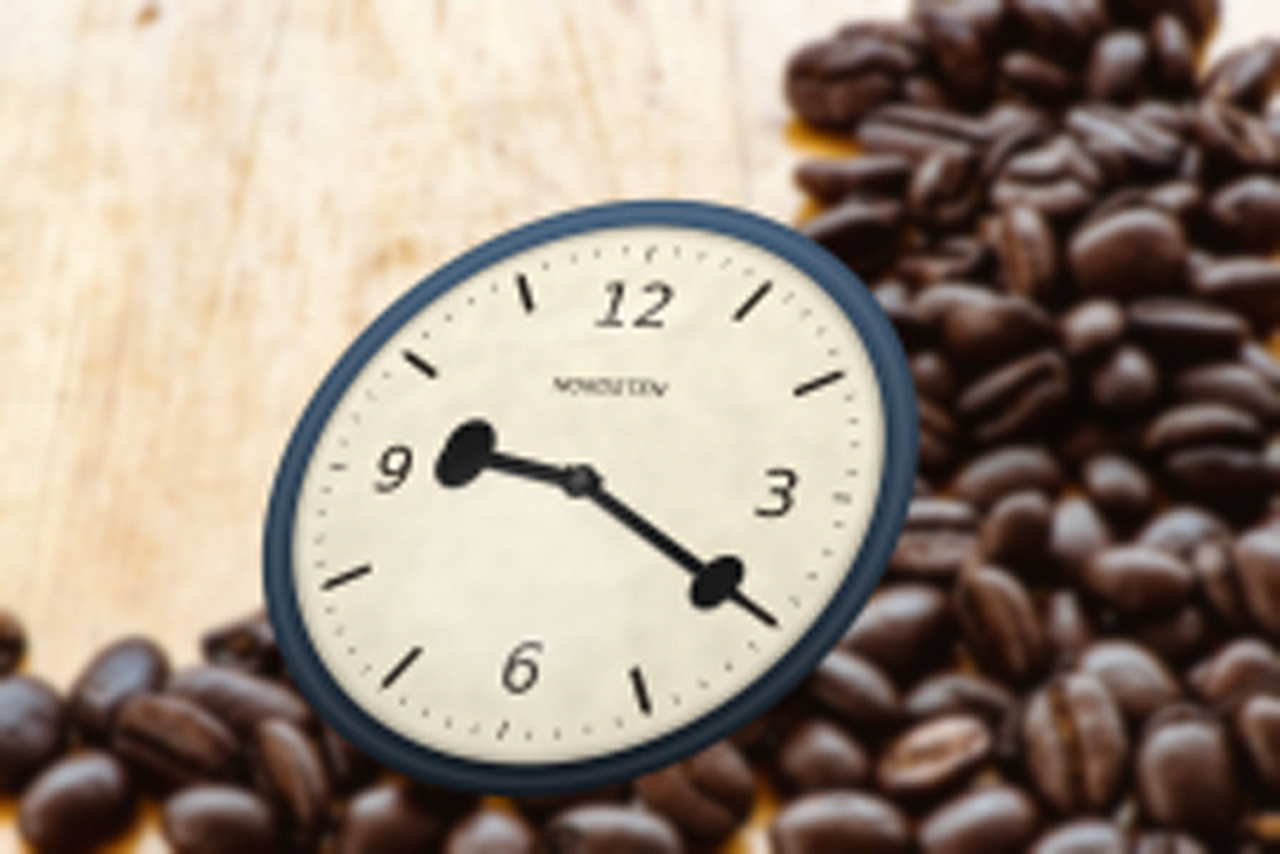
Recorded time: 9:20
